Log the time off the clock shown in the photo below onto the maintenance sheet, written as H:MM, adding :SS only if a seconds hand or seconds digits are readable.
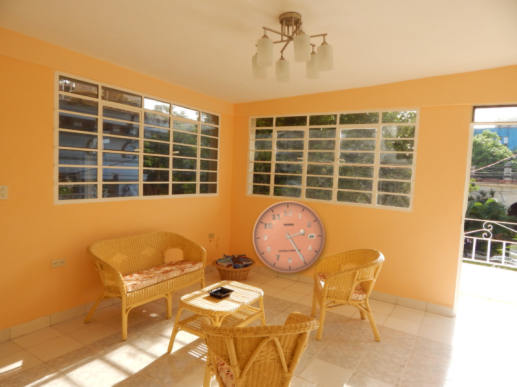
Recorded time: 2:25
